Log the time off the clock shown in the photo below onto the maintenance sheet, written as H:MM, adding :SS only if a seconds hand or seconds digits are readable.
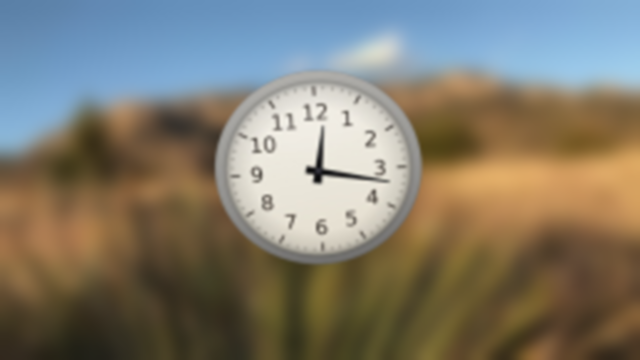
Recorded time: 12:17
